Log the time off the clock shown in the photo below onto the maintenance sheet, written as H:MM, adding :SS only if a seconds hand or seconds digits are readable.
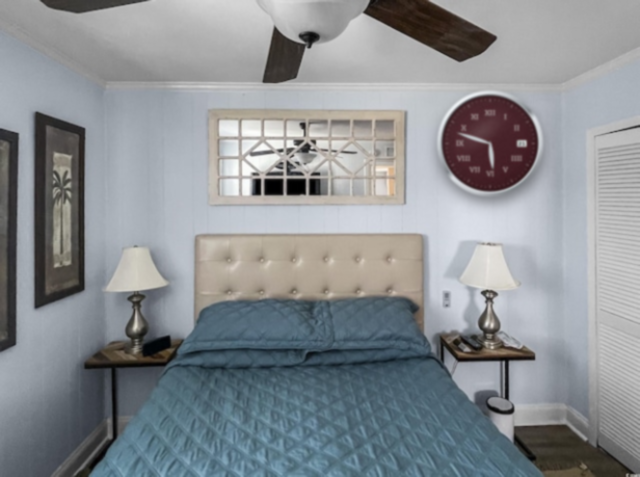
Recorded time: 5:48
